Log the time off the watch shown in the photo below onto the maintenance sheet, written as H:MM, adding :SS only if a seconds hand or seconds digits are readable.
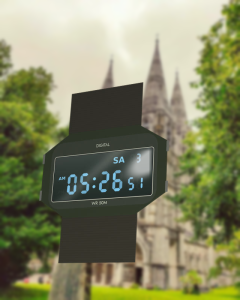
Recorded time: 5:26:51
